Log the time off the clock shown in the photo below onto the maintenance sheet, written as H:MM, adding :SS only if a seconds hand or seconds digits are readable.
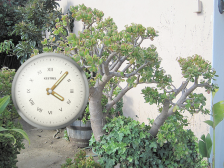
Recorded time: 4:07
